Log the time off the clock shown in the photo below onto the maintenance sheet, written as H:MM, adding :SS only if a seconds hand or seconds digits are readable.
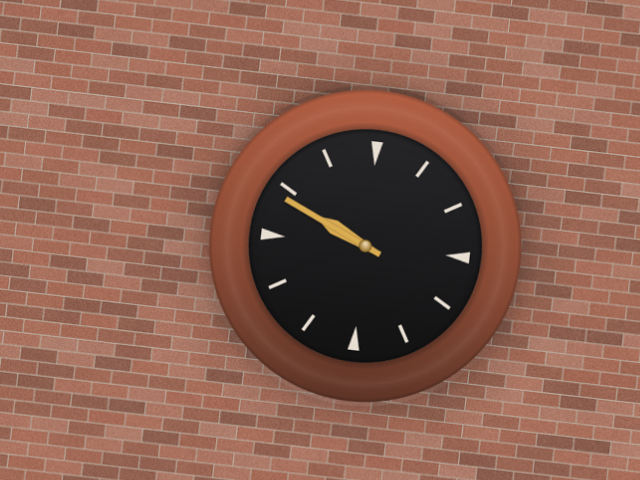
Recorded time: 9:49
